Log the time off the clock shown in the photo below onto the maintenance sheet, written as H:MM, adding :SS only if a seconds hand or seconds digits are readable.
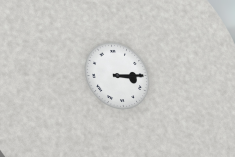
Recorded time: 3:15
